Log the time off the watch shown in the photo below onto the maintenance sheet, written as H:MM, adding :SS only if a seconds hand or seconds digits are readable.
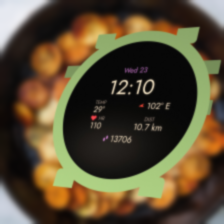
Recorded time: 12:10
